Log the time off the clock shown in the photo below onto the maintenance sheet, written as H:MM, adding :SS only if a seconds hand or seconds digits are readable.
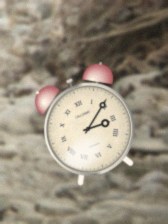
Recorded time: 3:09
